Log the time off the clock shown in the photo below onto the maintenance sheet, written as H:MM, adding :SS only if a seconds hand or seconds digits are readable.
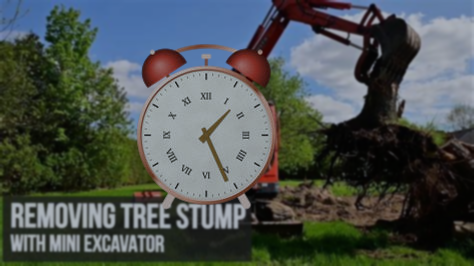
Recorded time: 1:26
